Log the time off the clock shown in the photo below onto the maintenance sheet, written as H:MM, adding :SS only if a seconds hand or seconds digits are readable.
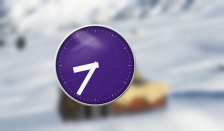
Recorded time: 8:35
